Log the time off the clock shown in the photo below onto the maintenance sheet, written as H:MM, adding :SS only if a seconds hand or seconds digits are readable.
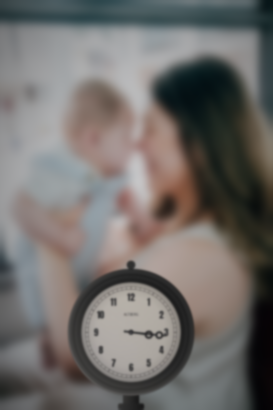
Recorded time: 3:16
